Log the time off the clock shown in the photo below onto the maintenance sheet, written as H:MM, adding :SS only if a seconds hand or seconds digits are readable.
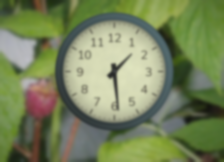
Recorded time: 1:29
